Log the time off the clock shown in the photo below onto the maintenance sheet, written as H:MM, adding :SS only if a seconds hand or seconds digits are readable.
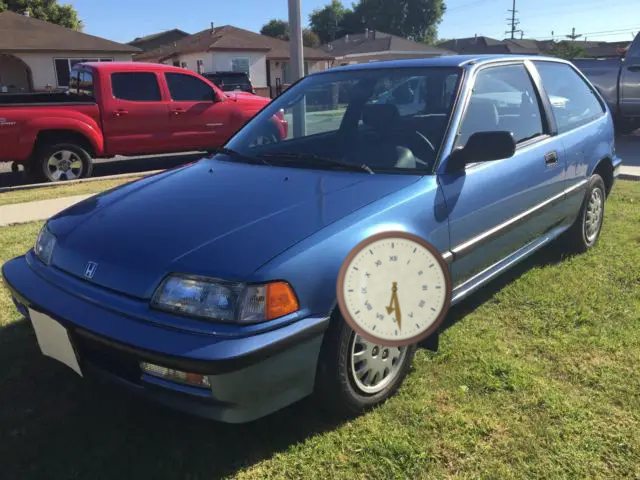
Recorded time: 6:29
